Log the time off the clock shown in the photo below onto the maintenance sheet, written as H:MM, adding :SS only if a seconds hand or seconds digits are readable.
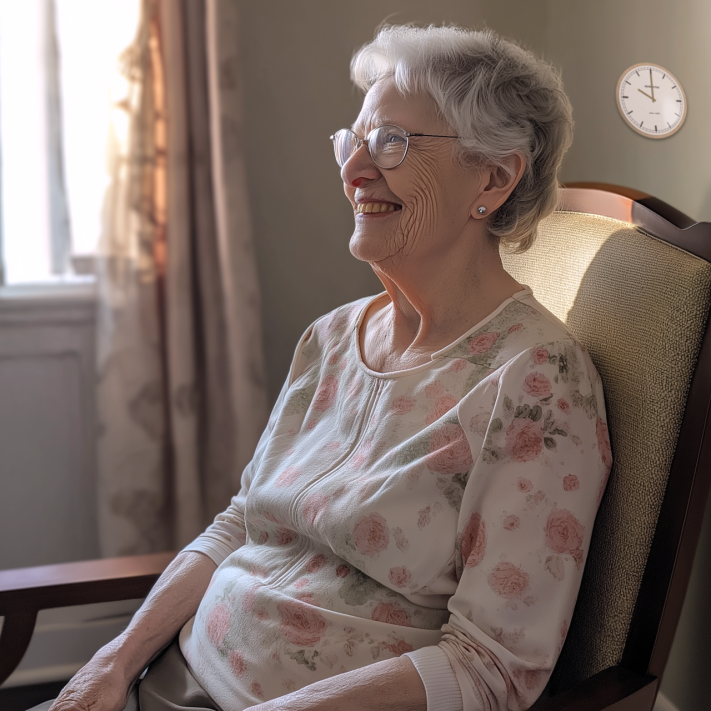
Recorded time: 10:00
